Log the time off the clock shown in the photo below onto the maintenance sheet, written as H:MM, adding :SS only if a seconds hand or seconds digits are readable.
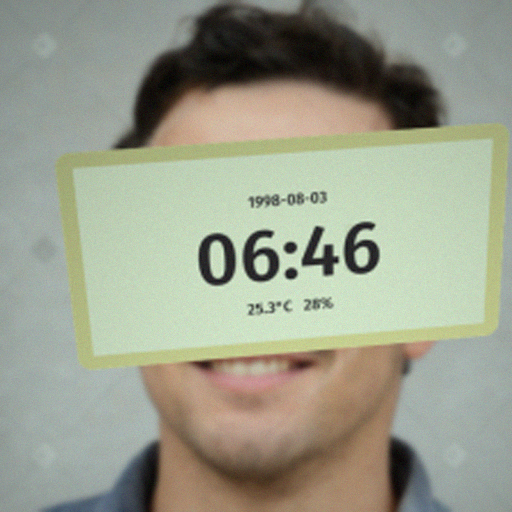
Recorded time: 6:46
